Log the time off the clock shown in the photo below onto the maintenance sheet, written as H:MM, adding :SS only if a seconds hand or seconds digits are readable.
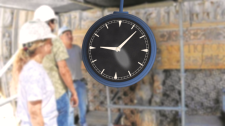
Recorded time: 9:07
